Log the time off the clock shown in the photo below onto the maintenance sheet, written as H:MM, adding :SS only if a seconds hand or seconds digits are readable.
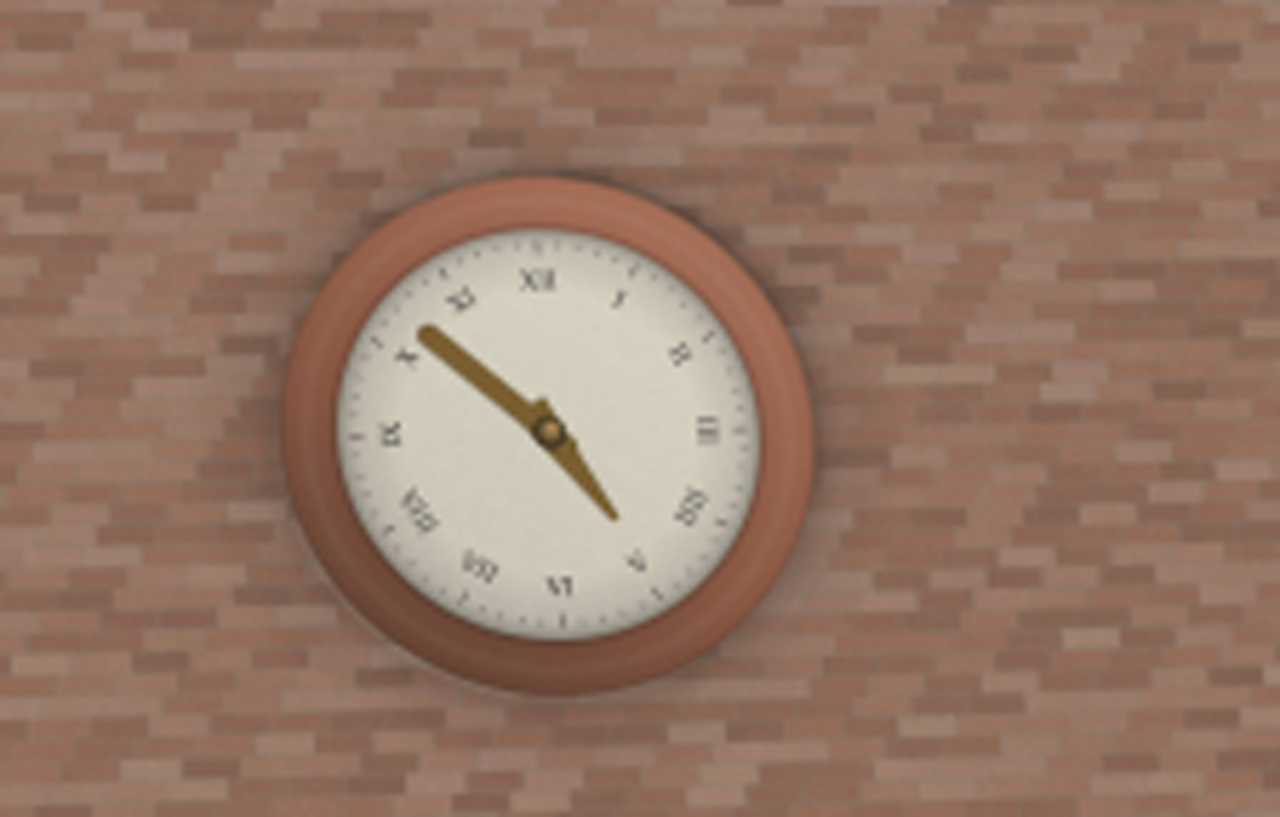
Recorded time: 4:52
